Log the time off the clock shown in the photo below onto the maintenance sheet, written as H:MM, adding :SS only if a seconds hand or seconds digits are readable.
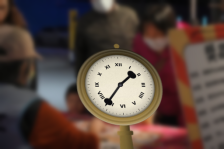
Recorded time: 1:36
